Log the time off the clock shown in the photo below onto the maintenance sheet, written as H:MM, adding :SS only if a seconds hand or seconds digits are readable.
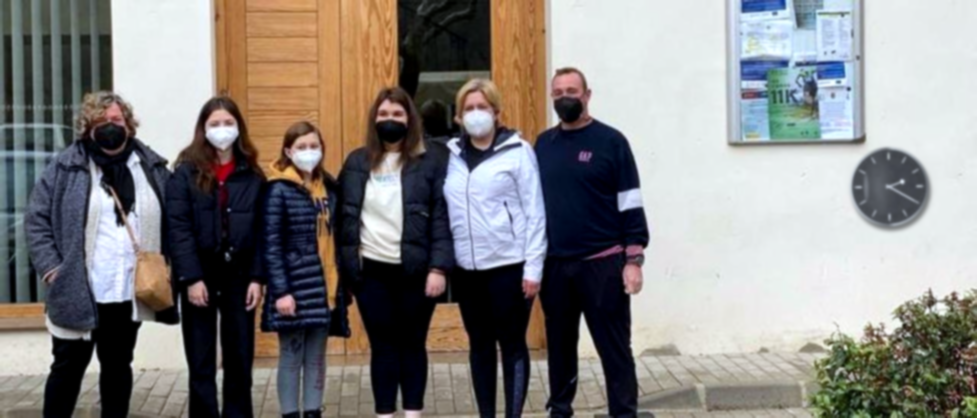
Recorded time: 2:20
